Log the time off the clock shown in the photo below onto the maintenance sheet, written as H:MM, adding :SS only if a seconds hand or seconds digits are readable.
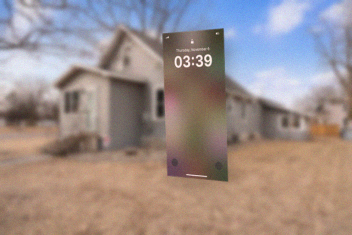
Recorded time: 3:39
